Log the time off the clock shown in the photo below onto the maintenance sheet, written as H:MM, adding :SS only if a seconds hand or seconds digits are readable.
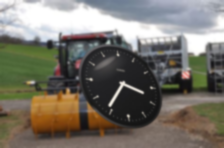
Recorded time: 3:36
